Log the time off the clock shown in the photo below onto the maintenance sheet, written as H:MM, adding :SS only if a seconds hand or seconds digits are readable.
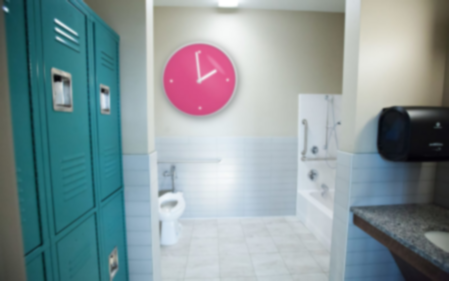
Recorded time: 1:59
